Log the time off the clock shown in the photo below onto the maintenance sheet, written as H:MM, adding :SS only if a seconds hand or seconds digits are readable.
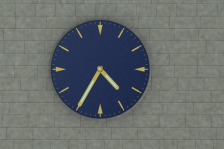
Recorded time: 4:35
